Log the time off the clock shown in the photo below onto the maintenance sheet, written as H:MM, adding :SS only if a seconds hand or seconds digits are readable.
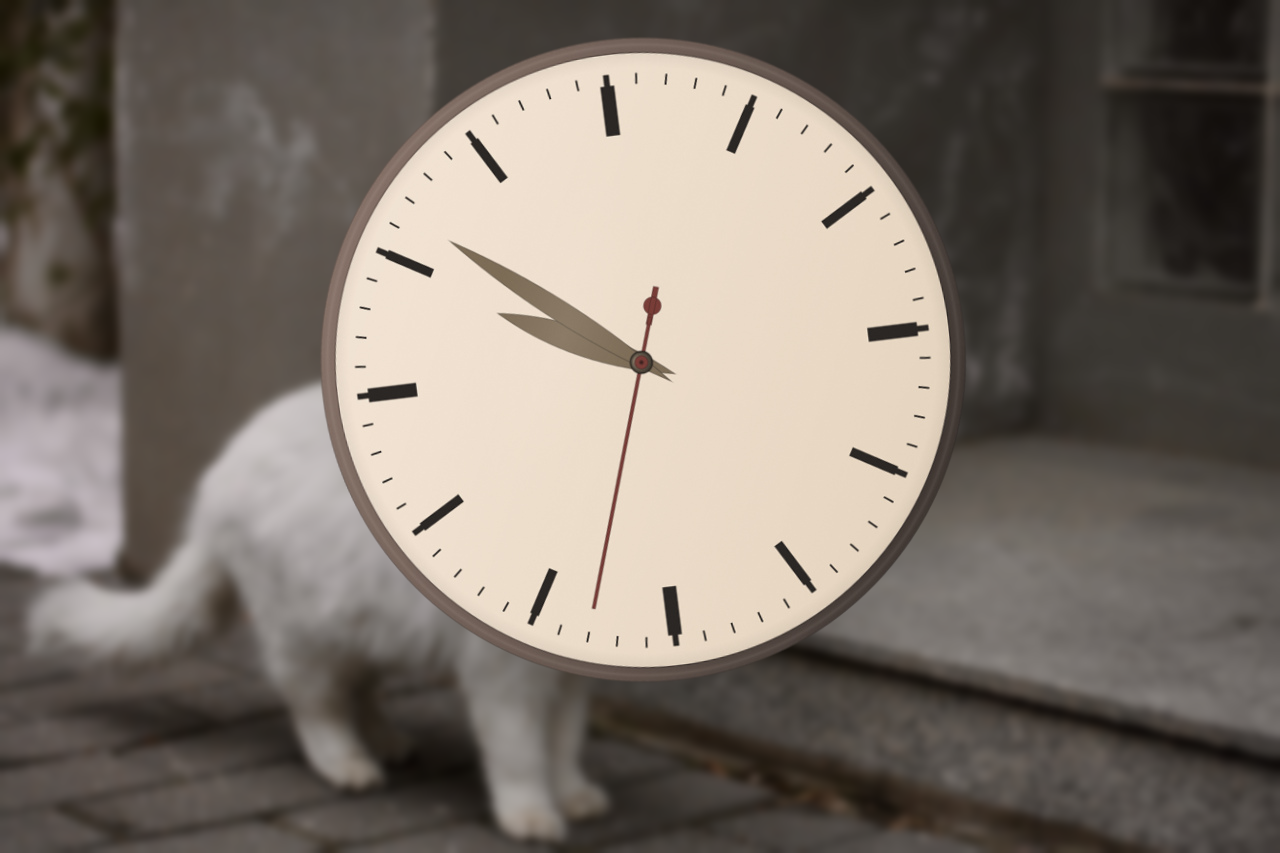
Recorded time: 9:51:33
